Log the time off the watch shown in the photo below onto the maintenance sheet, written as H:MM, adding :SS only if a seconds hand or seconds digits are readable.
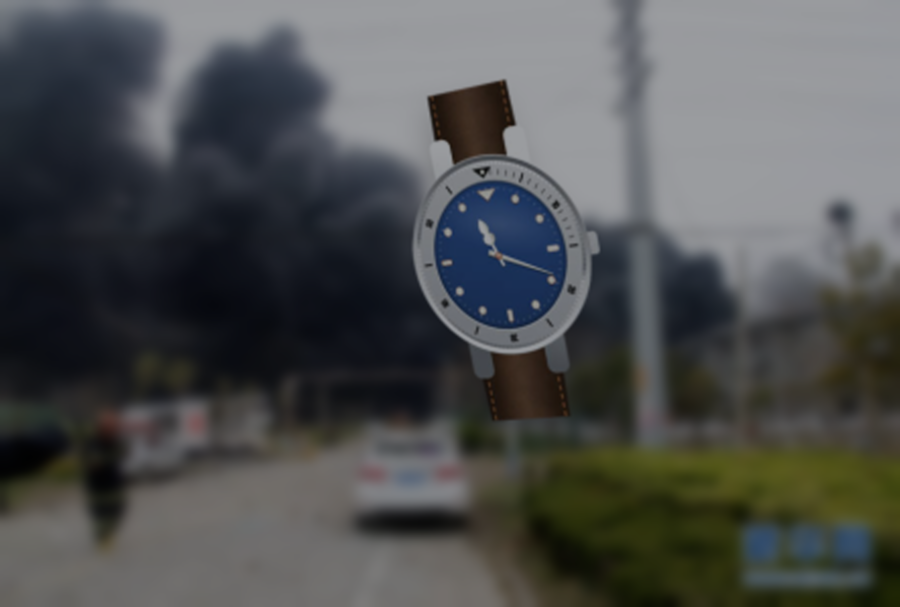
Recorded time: 11:19
